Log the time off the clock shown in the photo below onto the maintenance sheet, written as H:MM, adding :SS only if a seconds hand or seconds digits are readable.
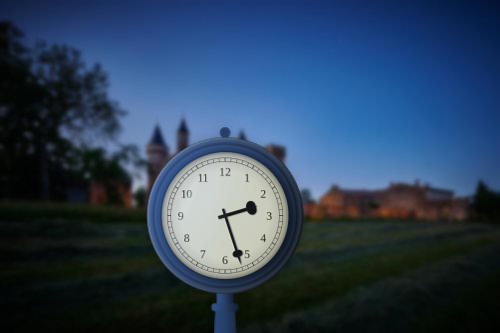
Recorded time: 2:27
